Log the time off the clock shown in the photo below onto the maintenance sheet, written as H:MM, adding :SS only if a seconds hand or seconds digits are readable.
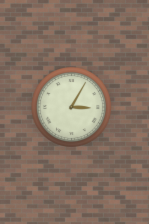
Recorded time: 3:05
